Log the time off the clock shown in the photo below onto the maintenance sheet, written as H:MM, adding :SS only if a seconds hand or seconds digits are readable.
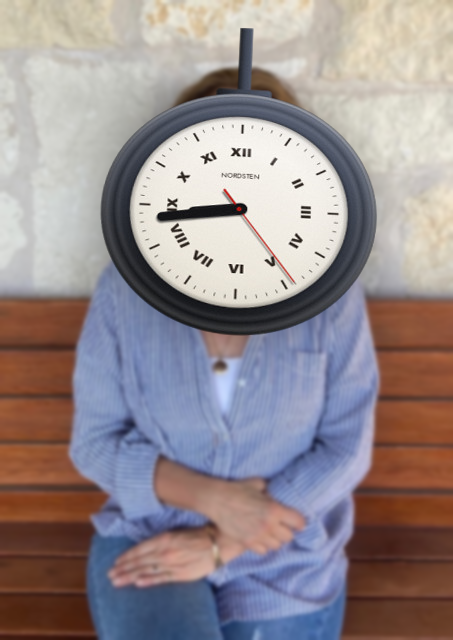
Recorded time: 8:43:24
